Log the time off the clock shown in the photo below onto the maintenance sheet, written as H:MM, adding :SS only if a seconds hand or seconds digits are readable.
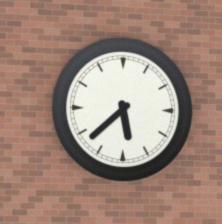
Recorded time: 5:38
